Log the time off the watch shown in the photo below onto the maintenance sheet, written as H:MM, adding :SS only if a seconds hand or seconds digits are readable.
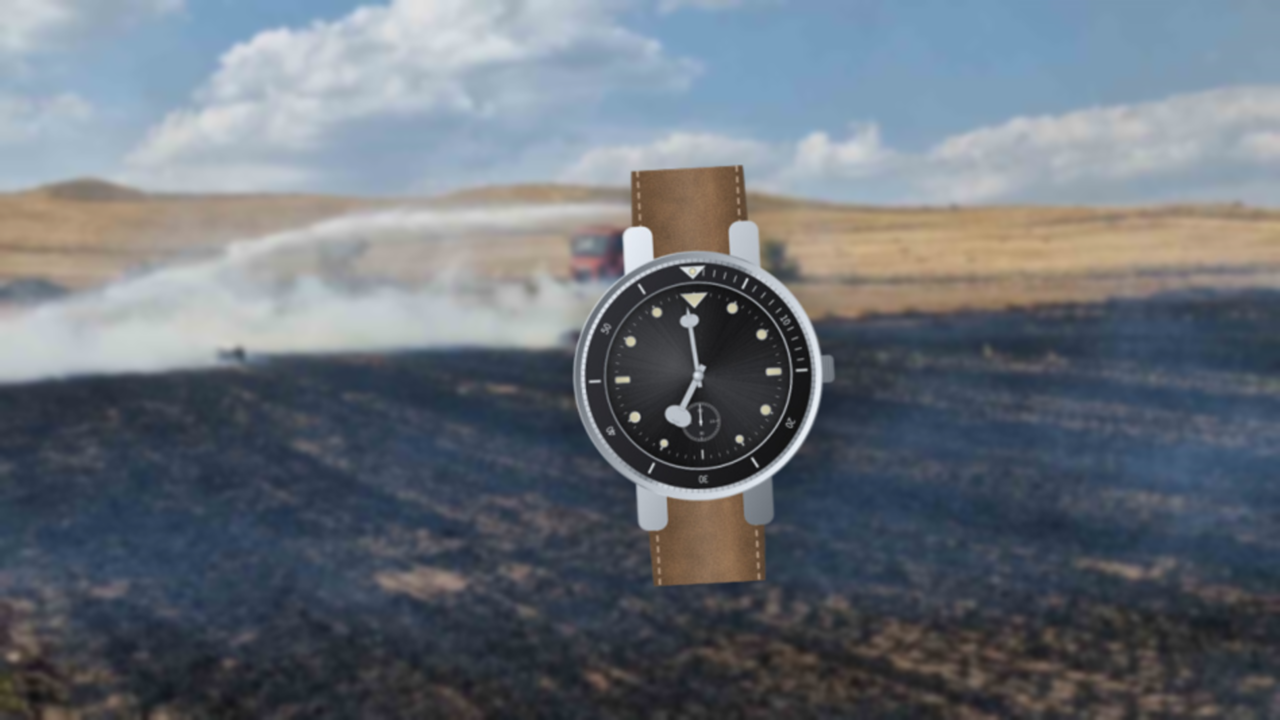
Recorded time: 6:59
